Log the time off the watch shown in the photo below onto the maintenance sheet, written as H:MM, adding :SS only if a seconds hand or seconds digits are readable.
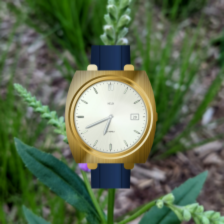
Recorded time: 6:41
